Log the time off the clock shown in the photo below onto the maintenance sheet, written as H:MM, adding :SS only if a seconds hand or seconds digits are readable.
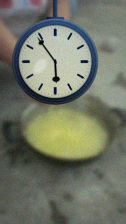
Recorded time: 5:54
